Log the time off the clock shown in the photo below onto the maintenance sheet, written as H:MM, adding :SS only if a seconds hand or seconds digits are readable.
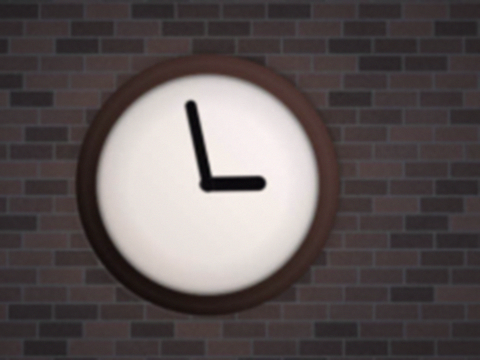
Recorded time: 2:58
